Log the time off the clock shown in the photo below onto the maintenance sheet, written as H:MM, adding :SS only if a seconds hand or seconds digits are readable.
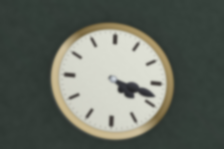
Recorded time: 4:18
